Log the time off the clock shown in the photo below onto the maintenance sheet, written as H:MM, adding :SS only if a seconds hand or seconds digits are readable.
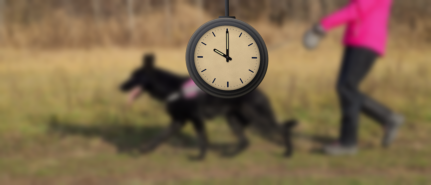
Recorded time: 10:00
